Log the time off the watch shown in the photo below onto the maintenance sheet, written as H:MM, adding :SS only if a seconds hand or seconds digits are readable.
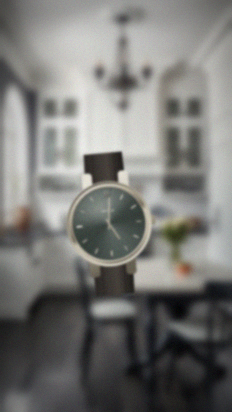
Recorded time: 5:01
